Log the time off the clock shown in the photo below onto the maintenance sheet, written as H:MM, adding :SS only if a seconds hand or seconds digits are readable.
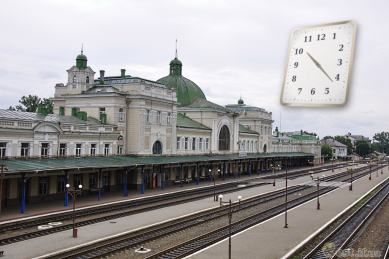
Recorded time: 10:22
